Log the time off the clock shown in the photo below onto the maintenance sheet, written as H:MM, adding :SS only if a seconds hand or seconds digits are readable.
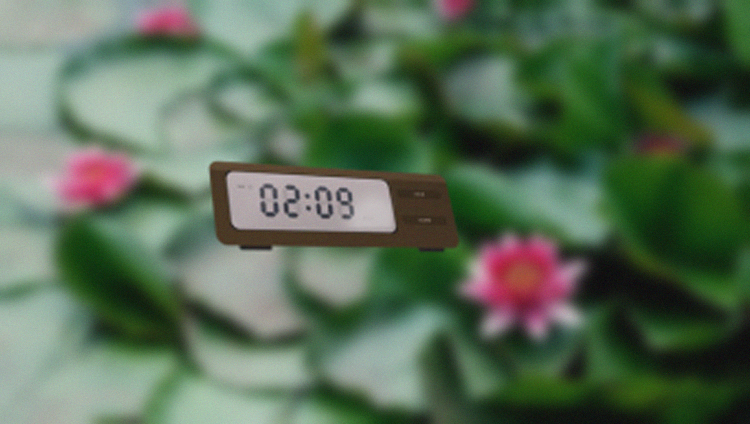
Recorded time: 2:09
